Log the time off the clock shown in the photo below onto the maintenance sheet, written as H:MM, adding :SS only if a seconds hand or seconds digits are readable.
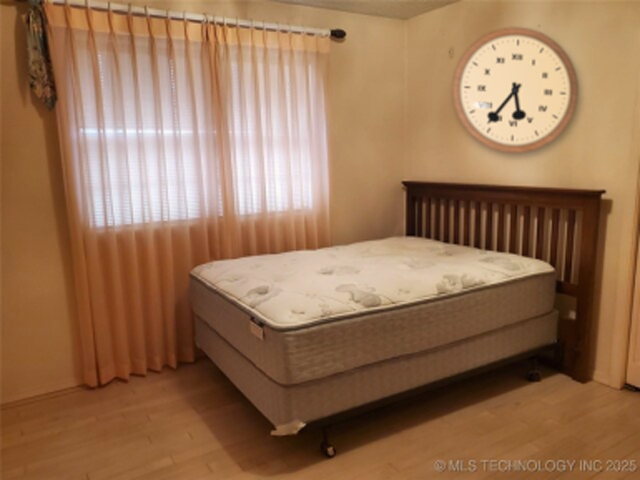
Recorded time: 5:36
